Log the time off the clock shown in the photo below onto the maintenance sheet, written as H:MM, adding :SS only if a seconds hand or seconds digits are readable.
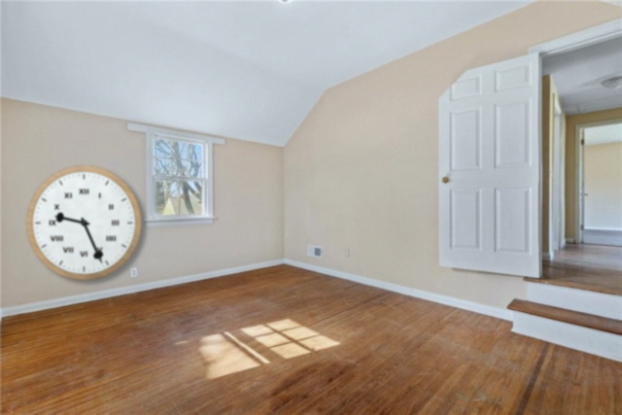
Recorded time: 9:26
